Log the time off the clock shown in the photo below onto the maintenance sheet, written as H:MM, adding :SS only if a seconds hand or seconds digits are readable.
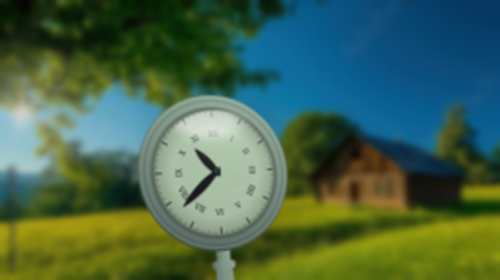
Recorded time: 10:38
